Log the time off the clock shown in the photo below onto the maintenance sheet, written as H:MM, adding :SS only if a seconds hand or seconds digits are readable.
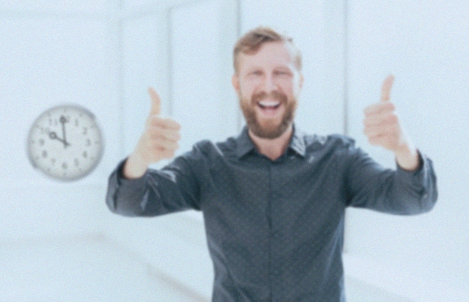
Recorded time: 9:59
